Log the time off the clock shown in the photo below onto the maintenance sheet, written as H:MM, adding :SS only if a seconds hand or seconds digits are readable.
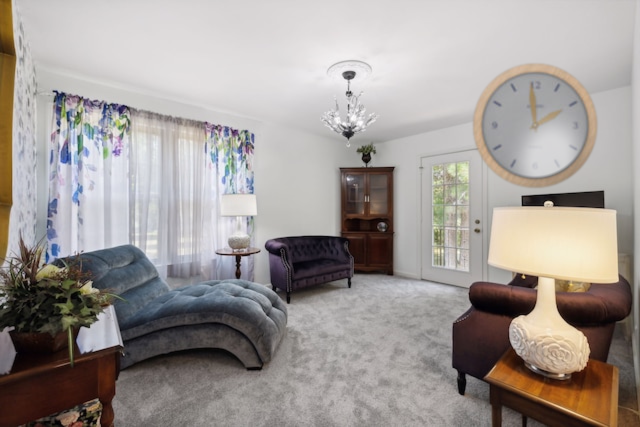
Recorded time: 1:59
